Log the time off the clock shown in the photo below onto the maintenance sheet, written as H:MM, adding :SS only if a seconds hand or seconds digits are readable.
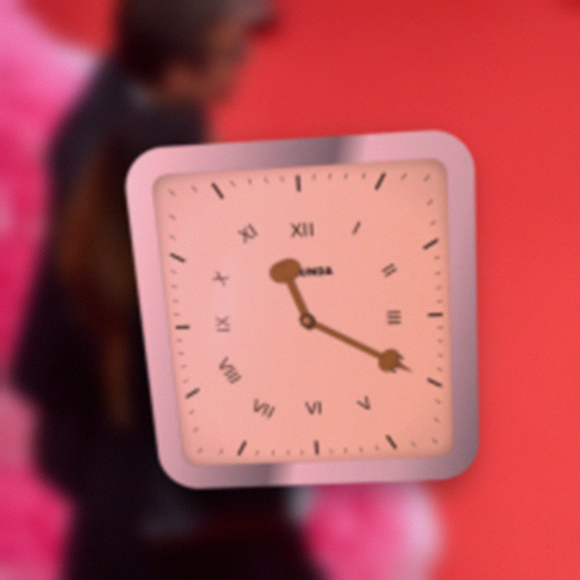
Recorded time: 11:20
